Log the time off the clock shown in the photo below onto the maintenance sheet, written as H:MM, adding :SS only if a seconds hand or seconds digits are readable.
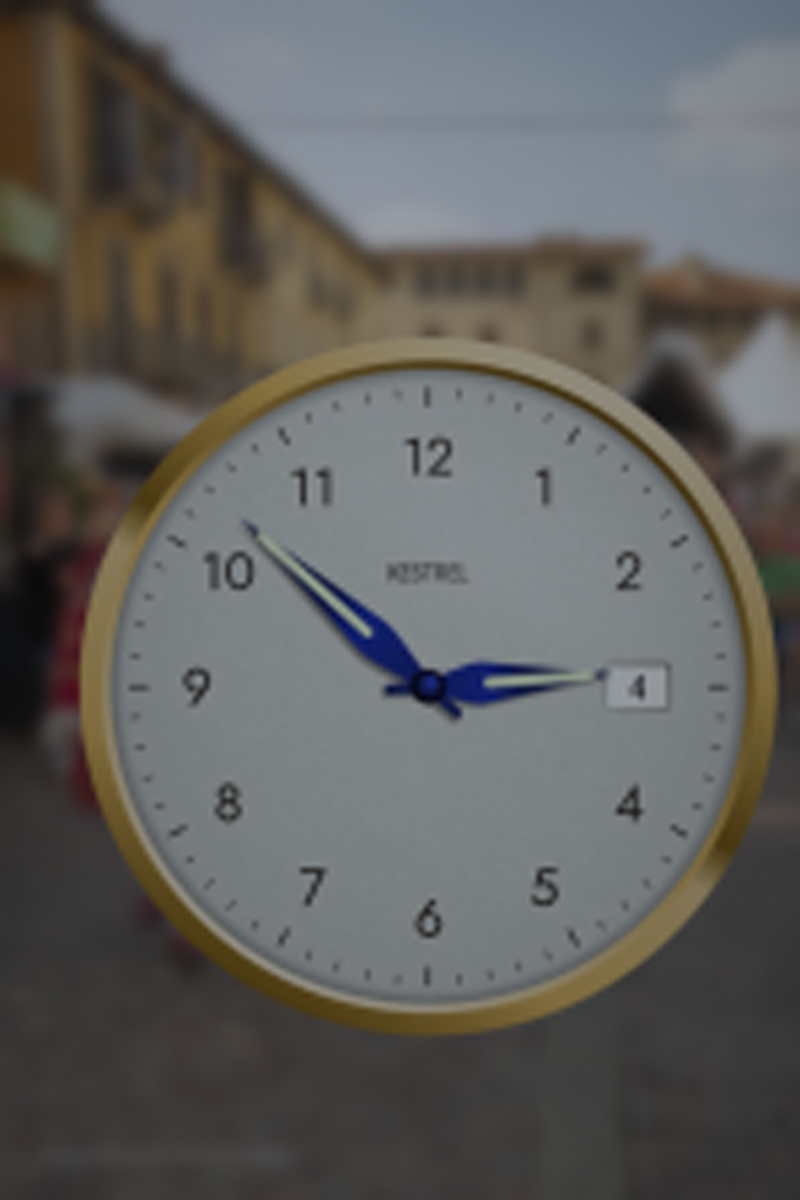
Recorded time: 2:52
